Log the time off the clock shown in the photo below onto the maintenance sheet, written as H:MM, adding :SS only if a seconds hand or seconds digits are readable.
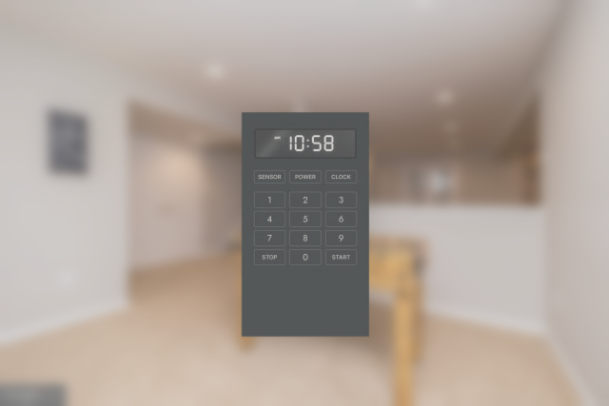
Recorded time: 10:58
